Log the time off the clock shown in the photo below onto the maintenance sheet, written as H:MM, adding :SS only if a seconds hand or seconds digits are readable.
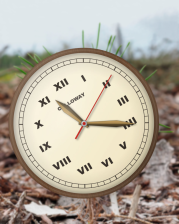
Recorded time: 11:20:10
